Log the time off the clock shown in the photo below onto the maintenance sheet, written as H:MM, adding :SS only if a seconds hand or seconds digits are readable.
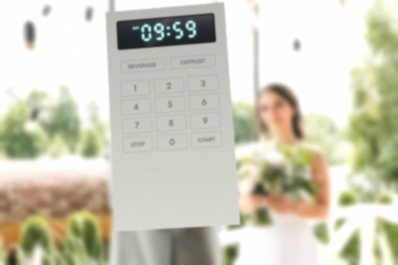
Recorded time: 9:59
